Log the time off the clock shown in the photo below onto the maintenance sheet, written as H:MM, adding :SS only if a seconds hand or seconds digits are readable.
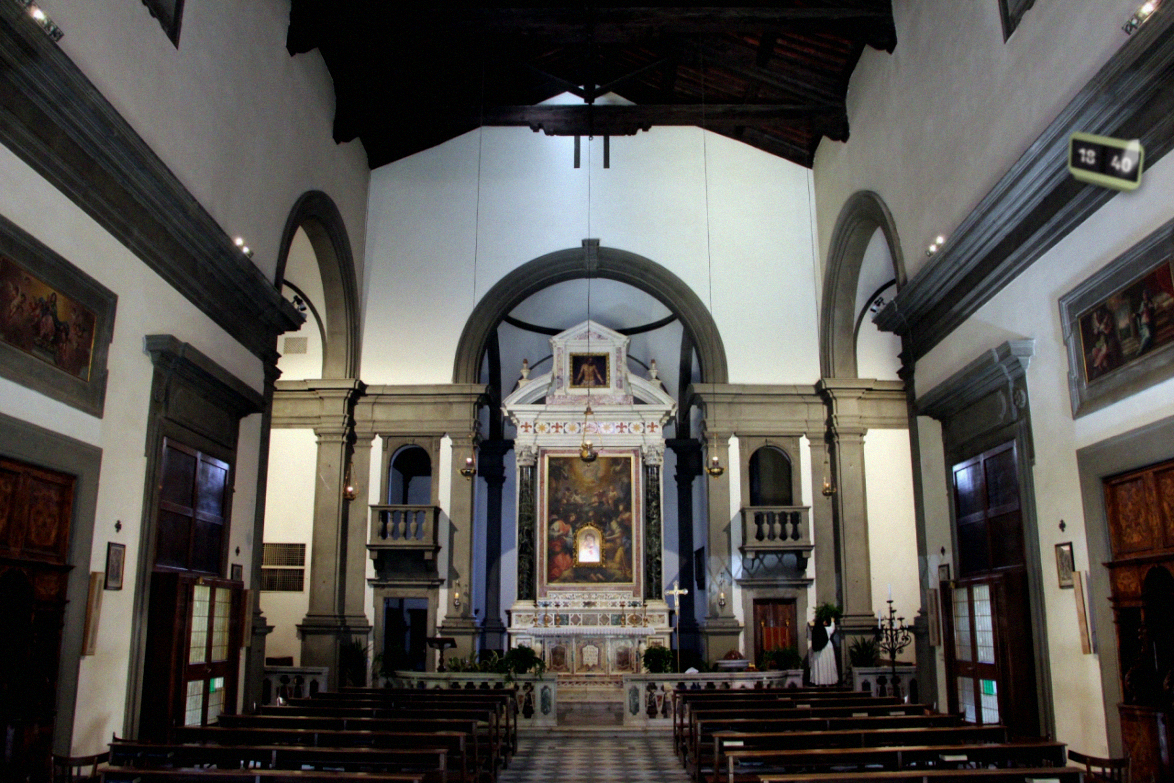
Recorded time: 18:40
